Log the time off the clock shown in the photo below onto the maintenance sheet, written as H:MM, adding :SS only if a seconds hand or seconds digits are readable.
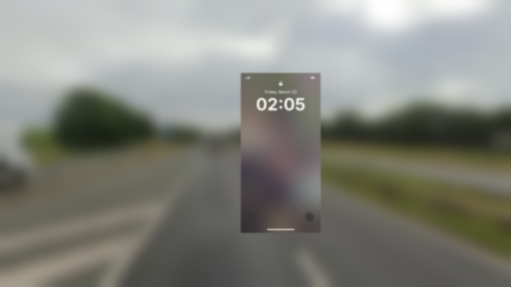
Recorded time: 2:05
